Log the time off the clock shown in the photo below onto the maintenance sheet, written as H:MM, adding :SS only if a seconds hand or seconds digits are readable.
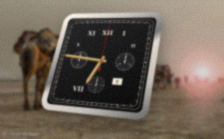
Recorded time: 6:46
